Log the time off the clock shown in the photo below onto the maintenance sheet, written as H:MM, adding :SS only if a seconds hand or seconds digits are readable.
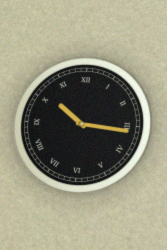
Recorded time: 10:16
